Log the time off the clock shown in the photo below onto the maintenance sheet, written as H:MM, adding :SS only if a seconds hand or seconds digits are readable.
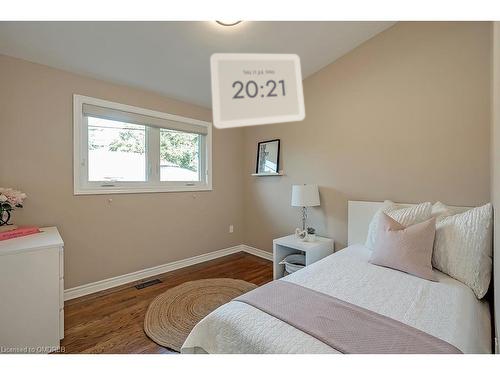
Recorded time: 20:21
